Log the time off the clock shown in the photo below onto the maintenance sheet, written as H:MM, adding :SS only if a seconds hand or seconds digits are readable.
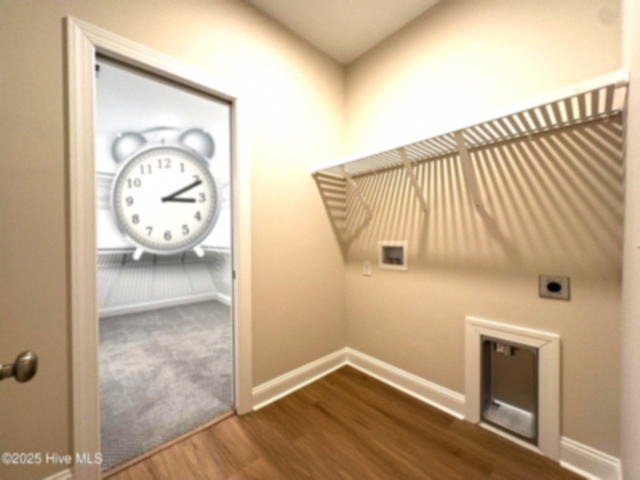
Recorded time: 3:11
